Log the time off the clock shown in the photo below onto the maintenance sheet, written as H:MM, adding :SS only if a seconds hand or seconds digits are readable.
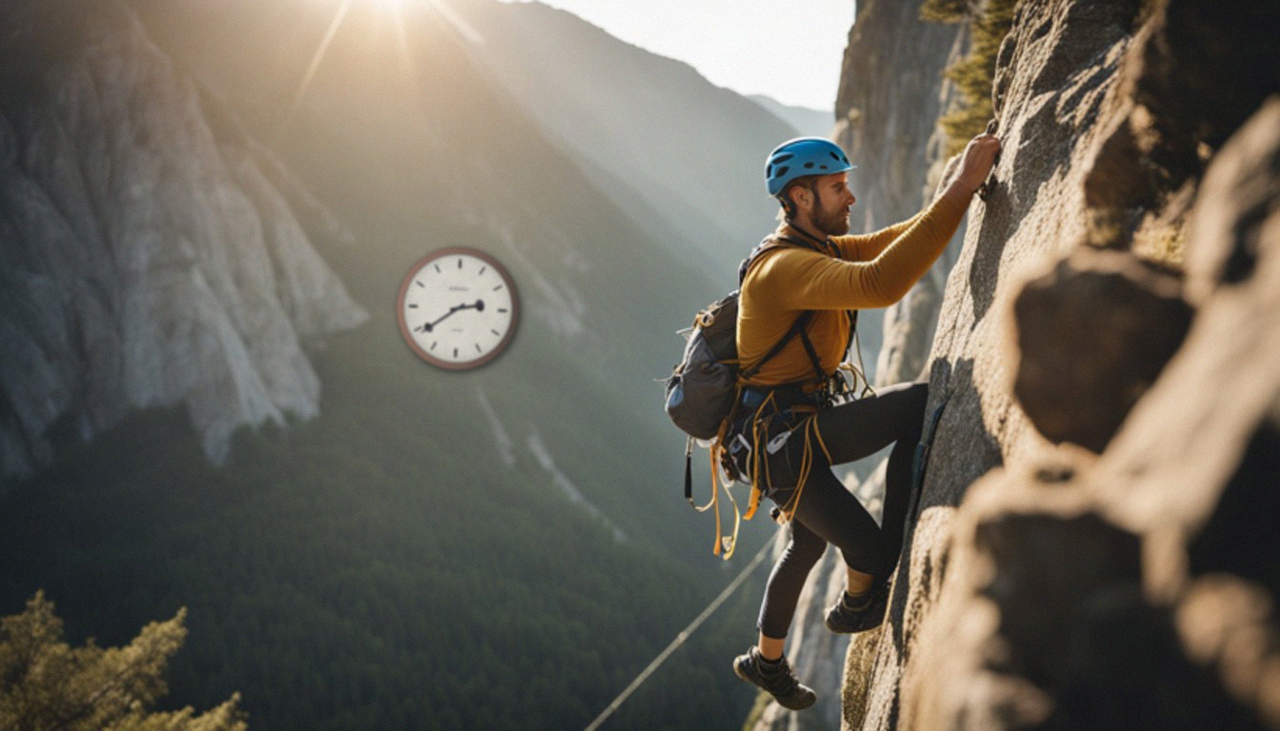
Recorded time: 2:39
